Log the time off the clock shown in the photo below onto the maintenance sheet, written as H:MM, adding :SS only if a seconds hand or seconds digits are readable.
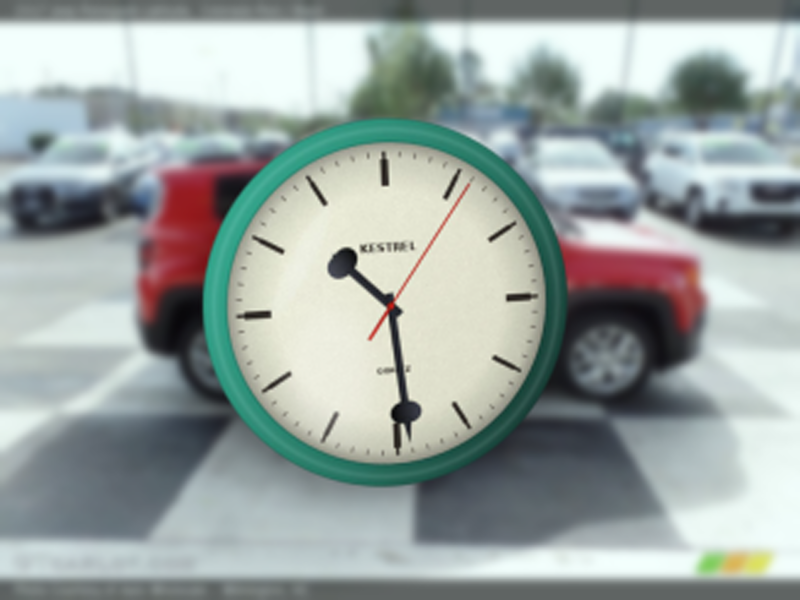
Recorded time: 10:29:06
